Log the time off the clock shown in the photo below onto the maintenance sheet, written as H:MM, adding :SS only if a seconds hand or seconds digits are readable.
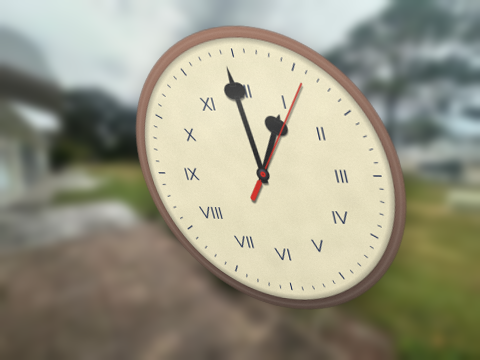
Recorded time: 12:59:06
